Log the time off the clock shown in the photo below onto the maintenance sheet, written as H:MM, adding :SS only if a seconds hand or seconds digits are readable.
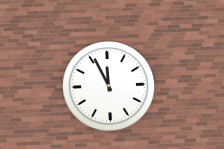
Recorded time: 11:56
